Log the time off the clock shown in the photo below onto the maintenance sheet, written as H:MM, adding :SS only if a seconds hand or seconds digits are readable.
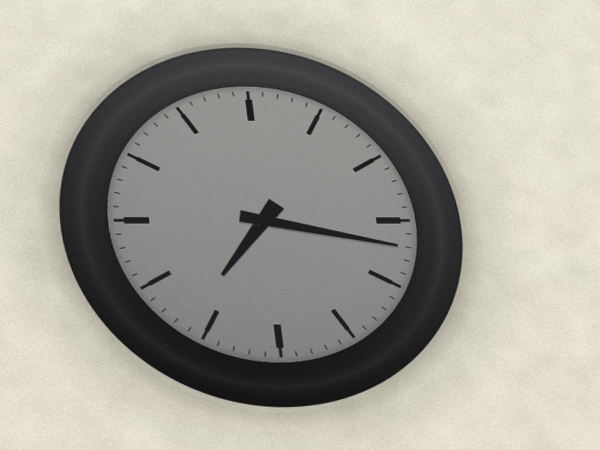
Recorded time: 7:17
